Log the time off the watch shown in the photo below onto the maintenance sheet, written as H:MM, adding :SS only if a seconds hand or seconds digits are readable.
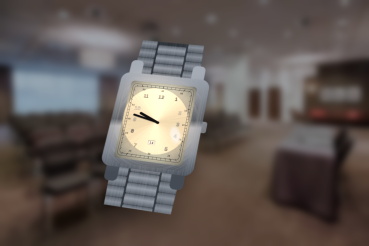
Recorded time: 9:47
